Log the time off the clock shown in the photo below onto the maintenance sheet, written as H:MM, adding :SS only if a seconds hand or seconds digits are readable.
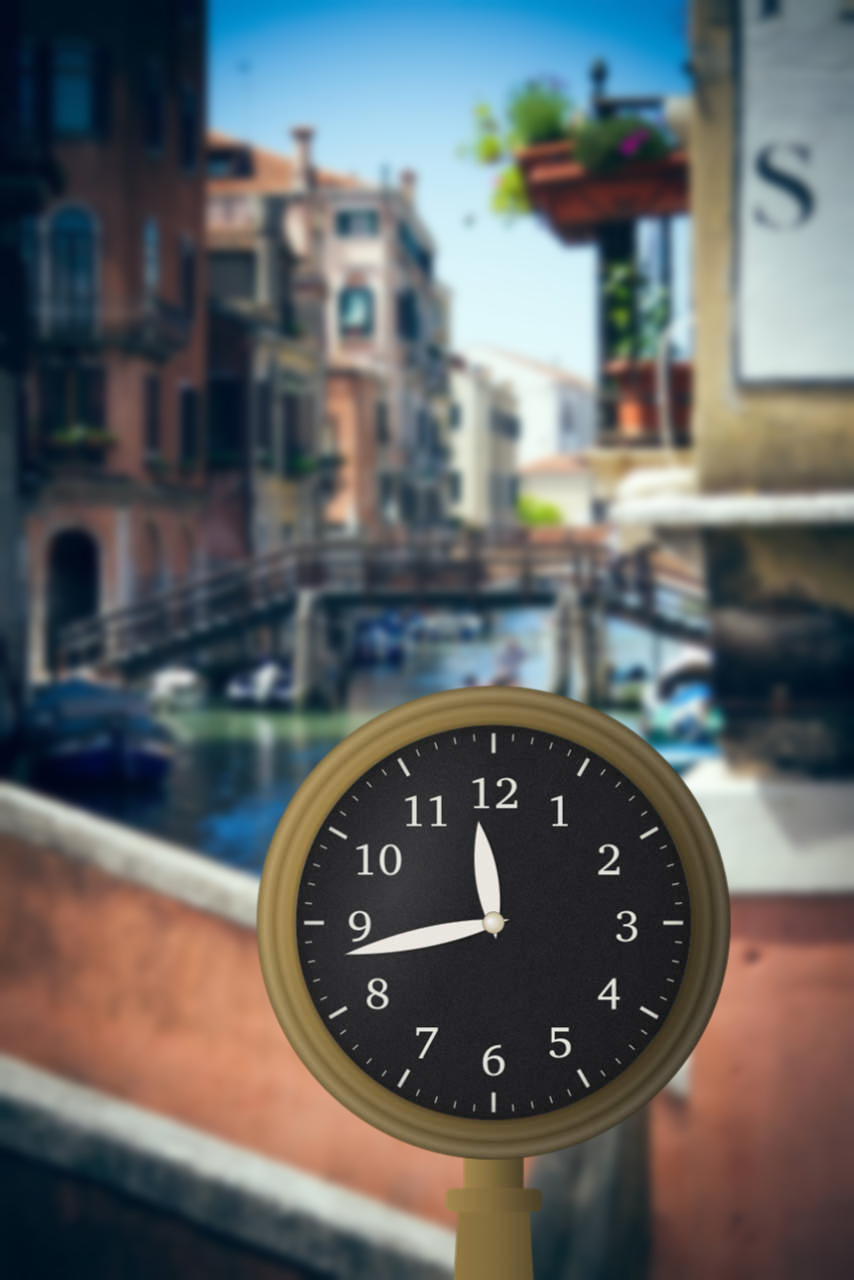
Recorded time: 11:43
